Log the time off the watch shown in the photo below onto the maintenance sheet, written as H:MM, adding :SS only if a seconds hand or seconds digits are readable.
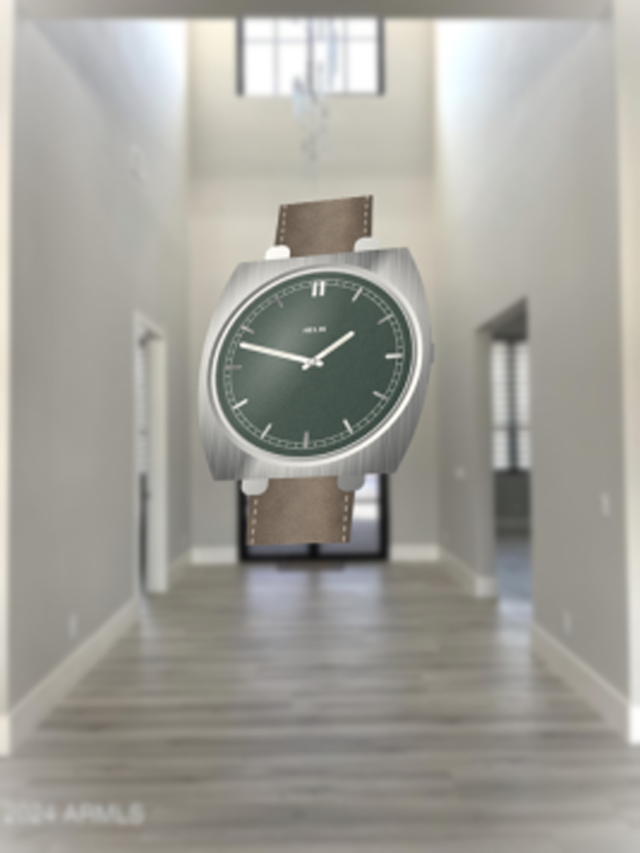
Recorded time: 1:48
